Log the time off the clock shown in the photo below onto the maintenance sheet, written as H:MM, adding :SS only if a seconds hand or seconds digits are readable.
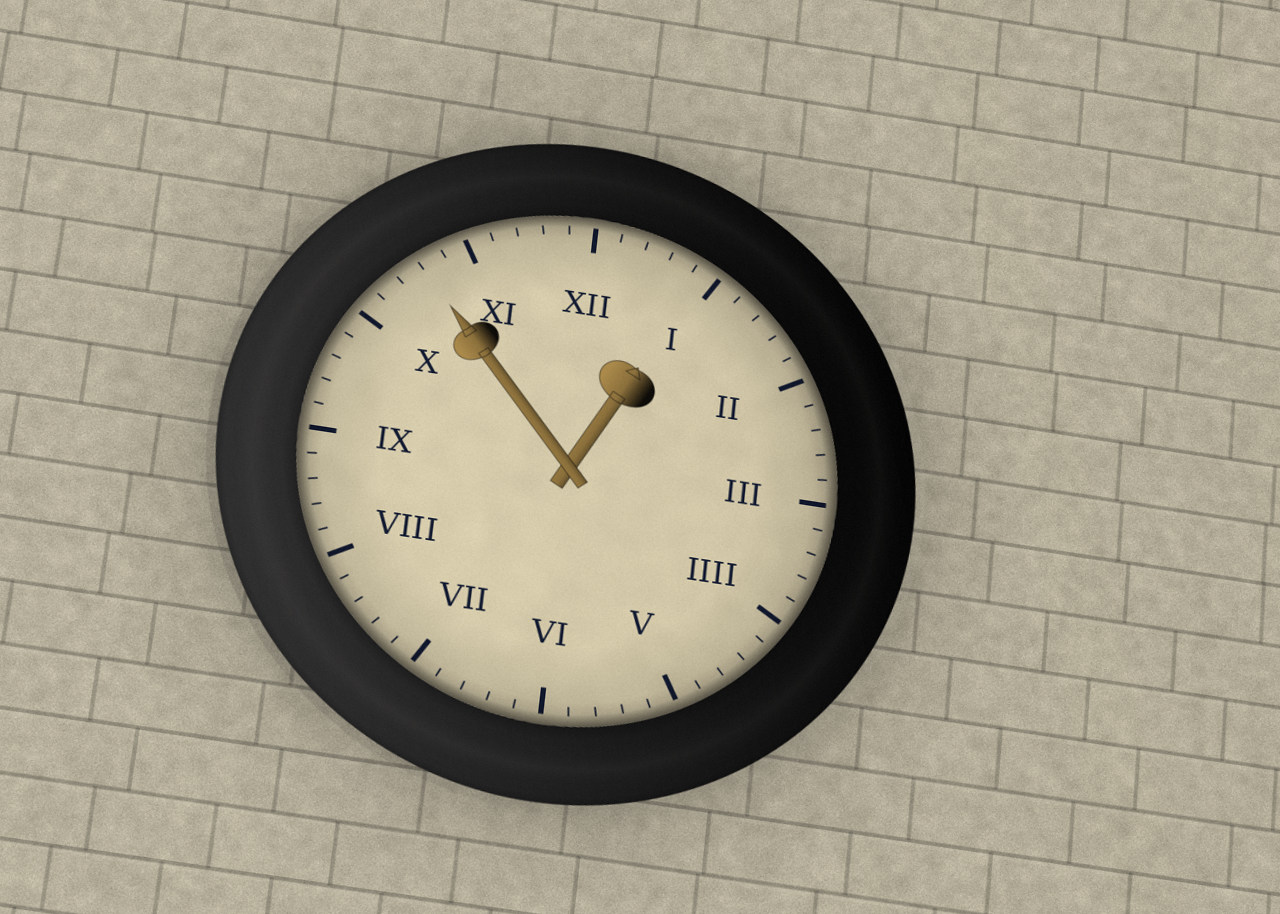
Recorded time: 12:53
